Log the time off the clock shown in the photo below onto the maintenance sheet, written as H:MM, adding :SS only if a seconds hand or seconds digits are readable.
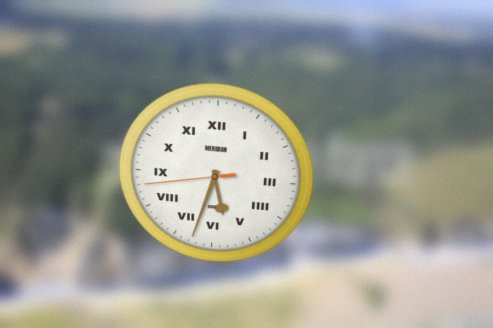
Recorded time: 5:32:43
